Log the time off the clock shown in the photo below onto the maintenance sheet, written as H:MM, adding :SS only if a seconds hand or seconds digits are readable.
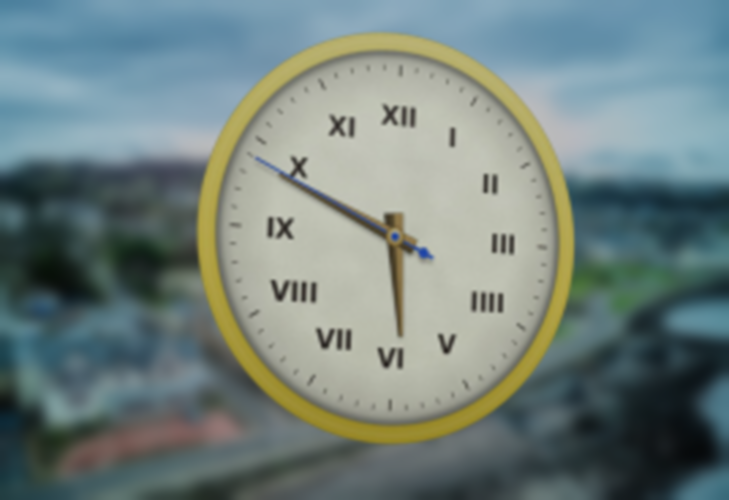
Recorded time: 5:48:49
